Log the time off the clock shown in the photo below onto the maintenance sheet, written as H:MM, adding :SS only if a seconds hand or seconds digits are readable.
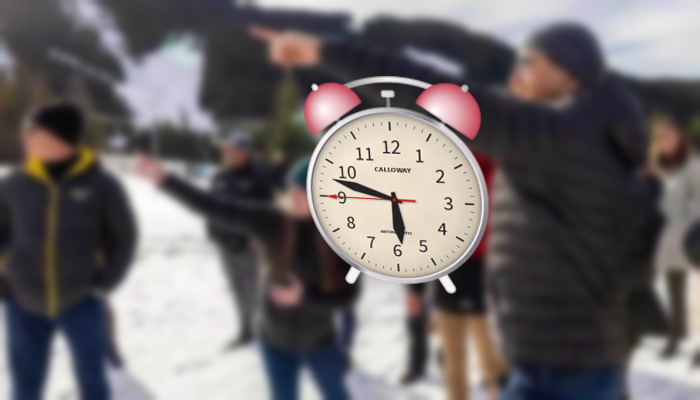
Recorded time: 5:47:45
